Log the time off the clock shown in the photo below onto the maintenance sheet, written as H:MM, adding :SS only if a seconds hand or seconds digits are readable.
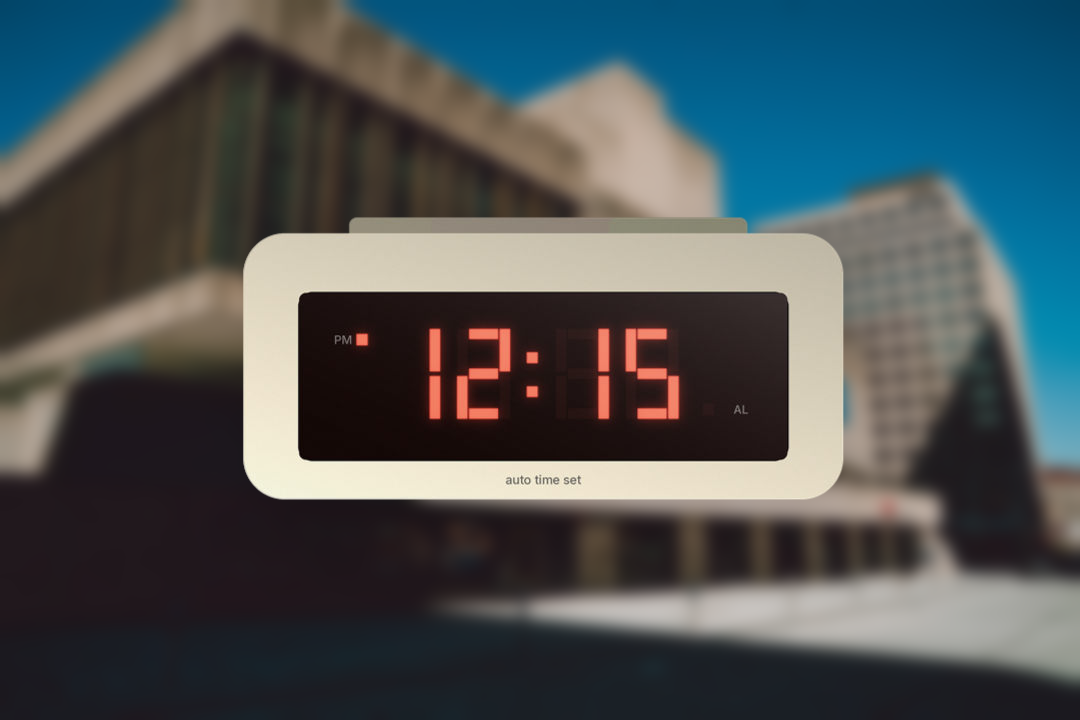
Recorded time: 12:15
